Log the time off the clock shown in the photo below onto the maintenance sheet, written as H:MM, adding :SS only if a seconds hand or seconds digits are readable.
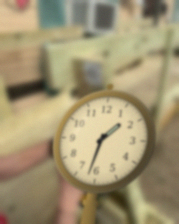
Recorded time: 1:32
